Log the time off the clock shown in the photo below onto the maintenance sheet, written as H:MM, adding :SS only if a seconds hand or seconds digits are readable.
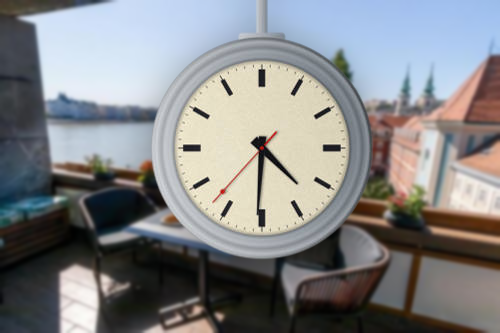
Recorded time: 4:30:37
